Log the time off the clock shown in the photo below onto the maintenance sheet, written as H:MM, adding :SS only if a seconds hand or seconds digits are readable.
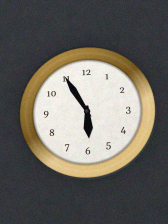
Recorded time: 5:55
